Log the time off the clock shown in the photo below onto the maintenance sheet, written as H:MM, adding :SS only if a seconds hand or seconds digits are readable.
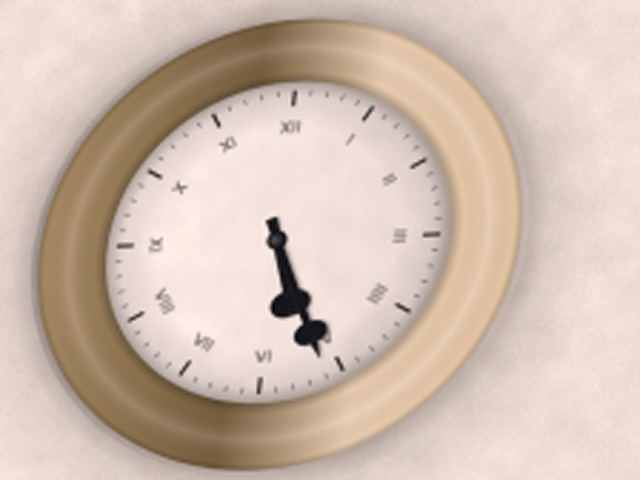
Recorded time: 5:26
